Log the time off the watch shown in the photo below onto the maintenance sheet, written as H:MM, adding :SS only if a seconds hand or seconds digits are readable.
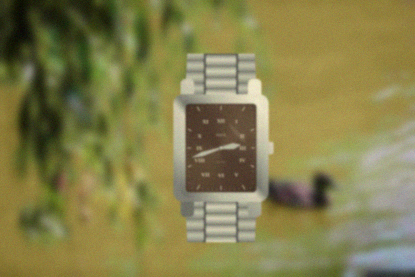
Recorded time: 2:42
